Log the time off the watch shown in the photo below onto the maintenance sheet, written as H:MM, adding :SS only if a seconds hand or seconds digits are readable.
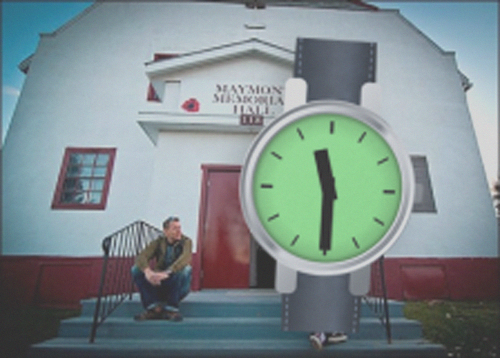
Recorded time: 11:30
